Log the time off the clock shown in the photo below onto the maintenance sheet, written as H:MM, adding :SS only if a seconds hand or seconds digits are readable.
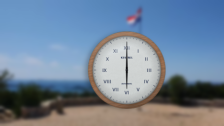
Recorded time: 6:00
